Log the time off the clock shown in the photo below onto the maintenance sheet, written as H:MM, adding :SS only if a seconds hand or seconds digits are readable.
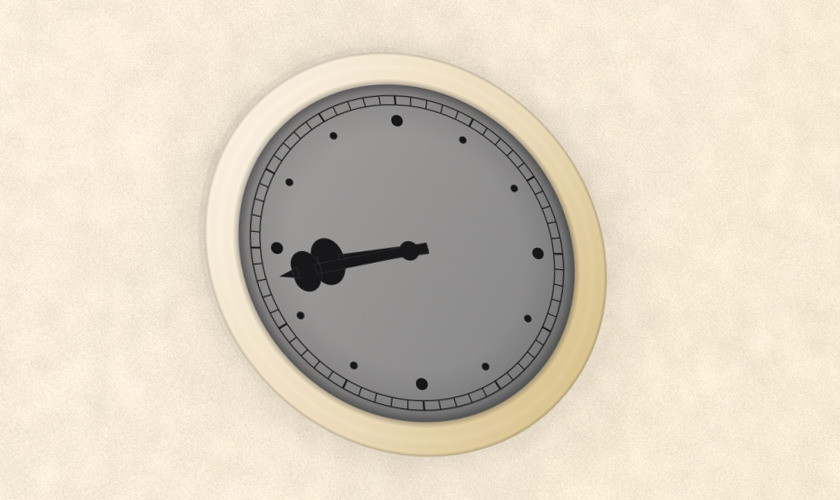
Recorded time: 8:43
